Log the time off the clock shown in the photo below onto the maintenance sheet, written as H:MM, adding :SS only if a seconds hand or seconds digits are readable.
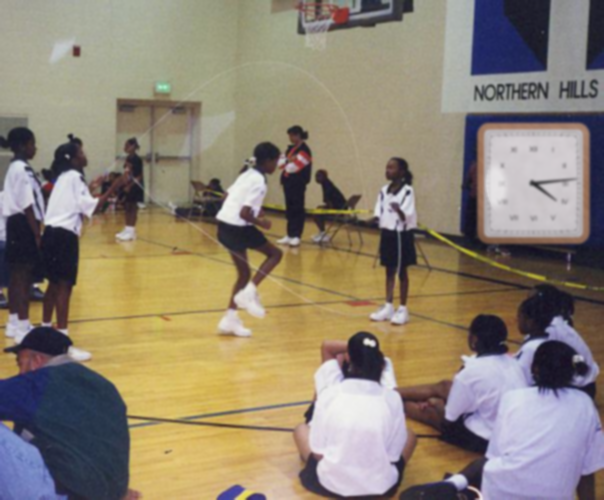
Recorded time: 4:14
